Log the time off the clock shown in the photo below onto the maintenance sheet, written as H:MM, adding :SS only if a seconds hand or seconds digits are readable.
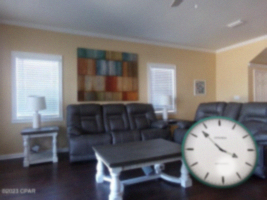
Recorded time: 3:53
